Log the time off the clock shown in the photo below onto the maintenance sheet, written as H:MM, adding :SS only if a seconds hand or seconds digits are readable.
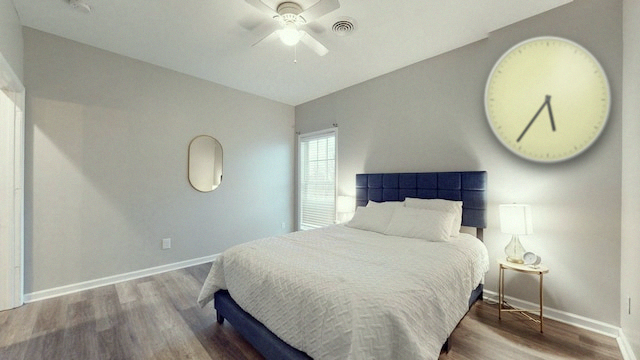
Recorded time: 5:36
